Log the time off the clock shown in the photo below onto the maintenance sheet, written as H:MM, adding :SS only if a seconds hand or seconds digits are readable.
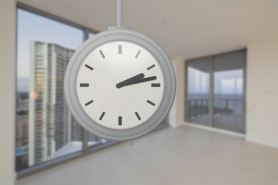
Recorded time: 2:13
